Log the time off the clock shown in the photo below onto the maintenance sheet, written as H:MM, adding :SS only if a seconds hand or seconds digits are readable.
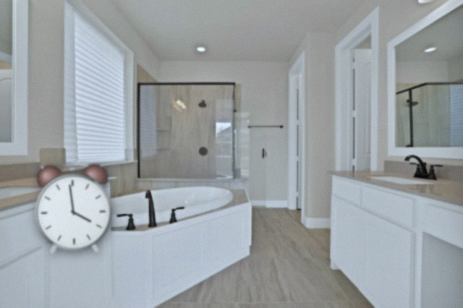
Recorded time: 3:59
